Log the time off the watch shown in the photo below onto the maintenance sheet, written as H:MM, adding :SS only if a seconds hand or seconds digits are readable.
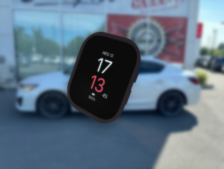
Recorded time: 17:13
